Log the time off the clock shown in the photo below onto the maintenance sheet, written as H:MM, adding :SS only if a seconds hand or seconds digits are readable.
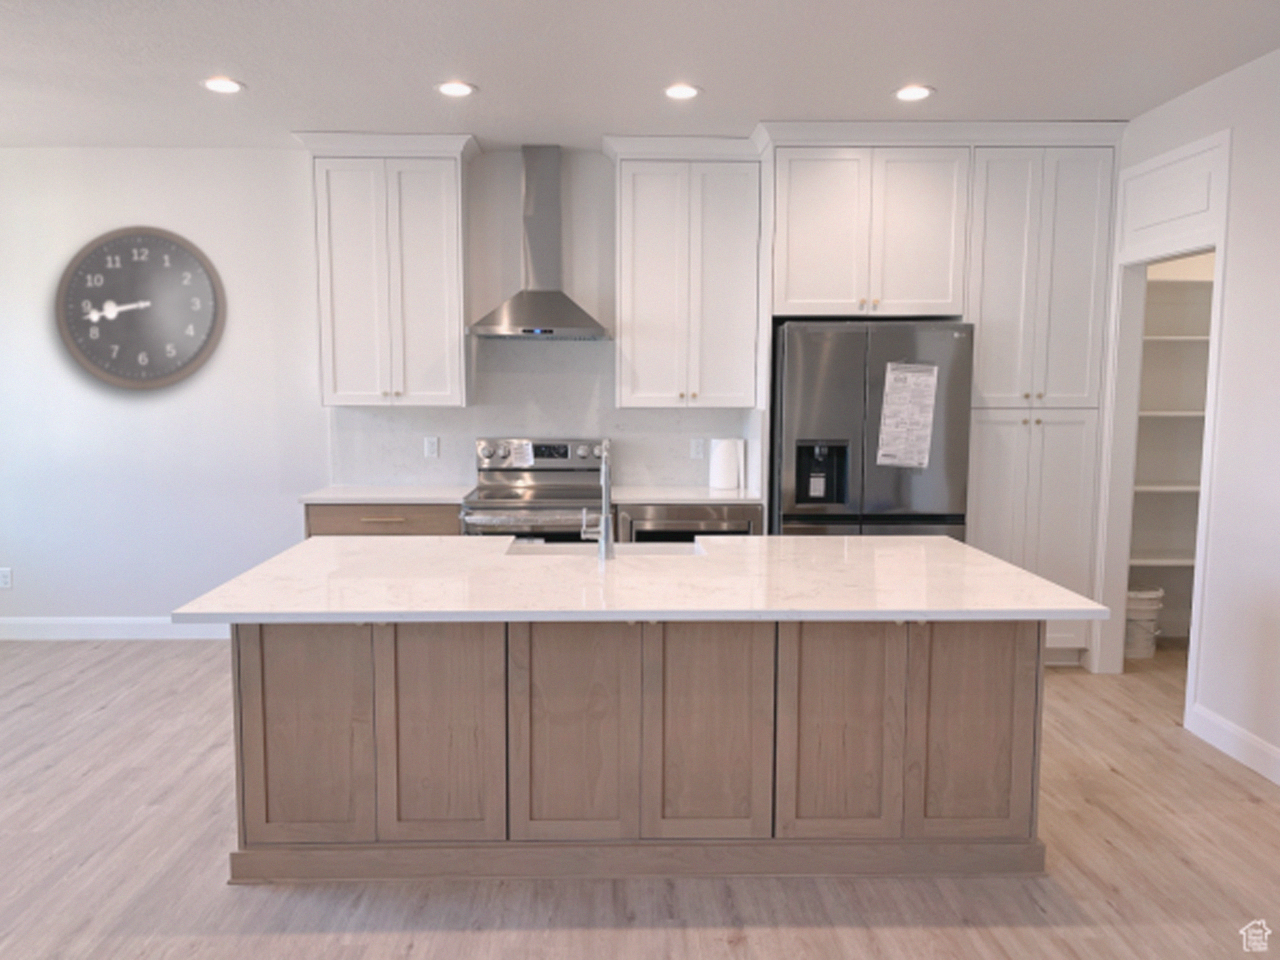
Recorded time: 8:43
